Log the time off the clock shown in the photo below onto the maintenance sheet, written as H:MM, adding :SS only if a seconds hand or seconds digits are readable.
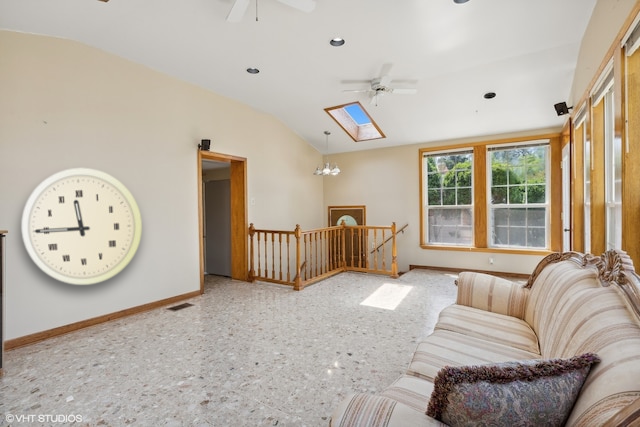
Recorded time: 11:45
